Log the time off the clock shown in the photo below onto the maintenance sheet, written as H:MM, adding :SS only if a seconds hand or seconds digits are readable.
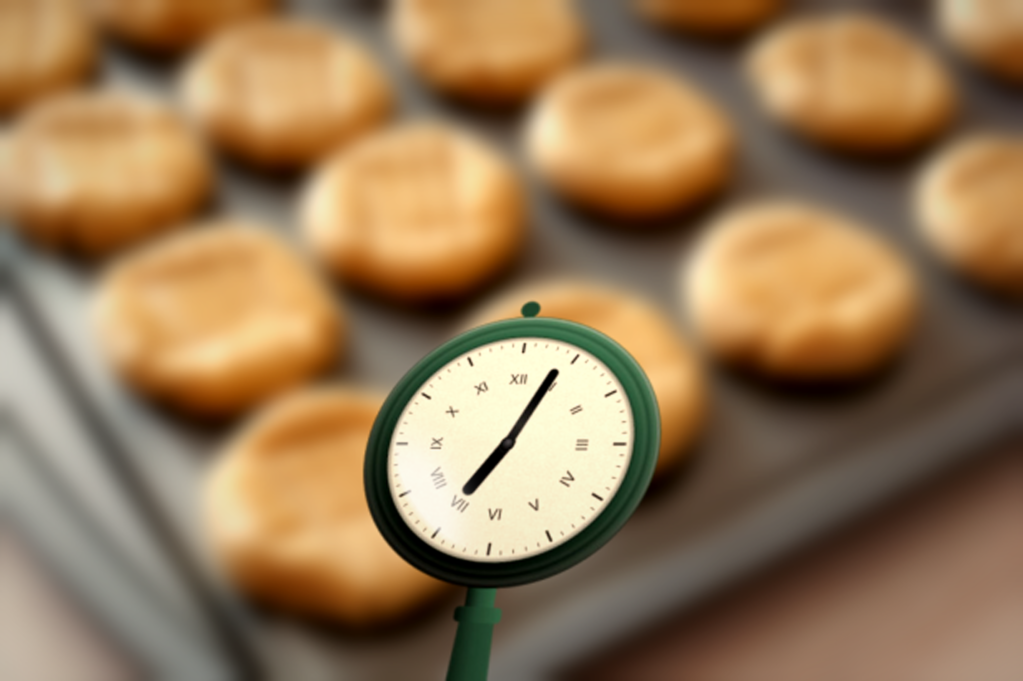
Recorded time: 7:04
